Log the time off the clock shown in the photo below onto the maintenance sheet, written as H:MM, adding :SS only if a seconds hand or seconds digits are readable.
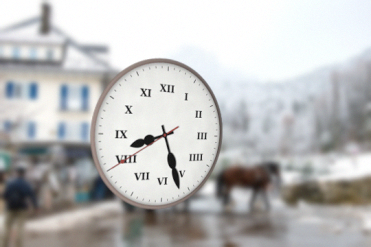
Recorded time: 8:26:40
